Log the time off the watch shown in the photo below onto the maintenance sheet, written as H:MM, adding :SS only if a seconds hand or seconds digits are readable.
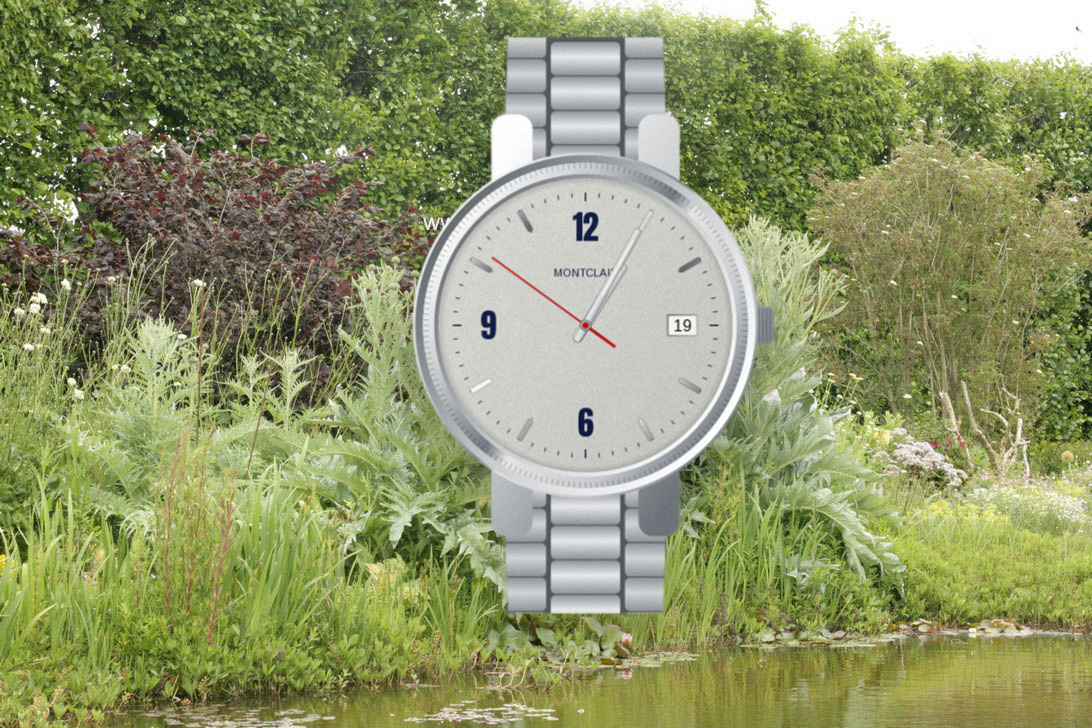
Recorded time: 1:04:51
